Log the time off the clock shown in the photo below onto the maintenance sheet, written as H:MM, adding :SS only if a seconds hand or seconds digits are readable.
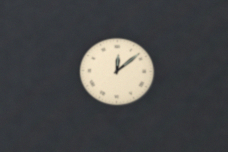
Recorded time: 12:08
